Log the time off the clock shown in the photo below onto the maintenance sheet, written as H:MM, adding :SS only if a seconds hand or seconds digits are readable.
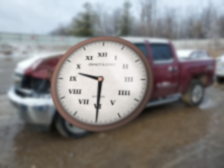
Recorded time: 9:30
